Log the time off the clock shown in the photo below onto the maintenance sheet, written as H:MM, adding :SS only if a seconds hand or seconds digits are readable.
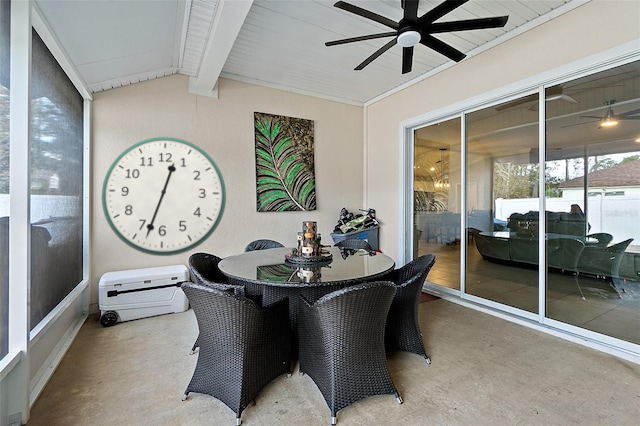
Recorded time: 12:33
